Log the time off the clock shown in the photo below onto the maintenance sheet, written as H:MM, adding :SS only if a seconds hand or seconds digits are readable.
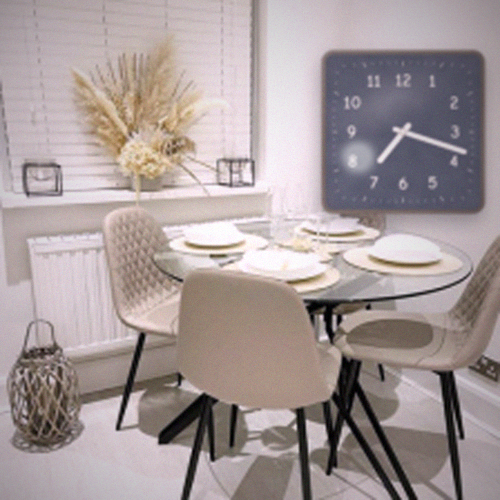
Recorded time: 7:18
